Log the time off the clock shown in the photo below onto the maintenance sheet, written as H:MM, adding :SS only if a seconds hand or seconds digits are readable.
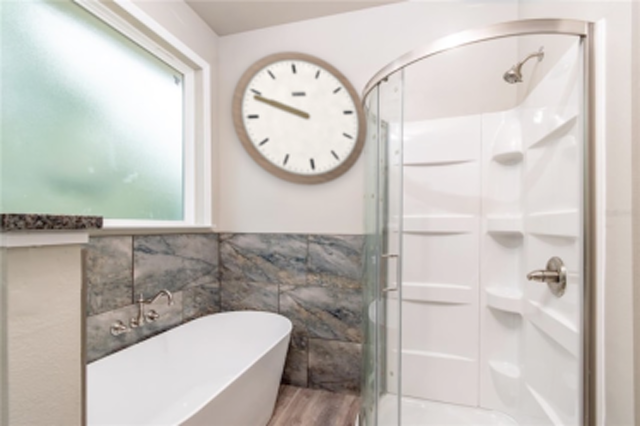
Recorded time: 9:49
